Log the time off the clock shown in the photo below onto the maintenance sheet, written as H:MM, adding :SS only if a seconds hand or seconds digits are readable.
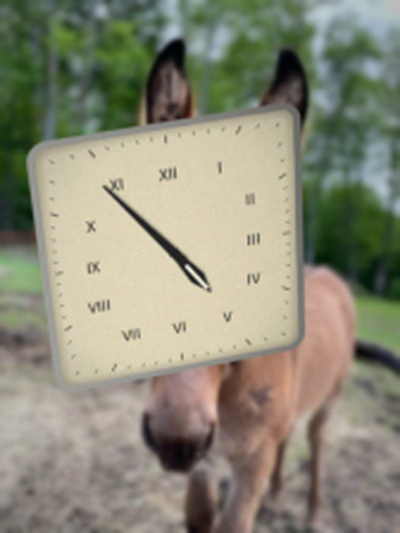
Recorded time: 4:54
